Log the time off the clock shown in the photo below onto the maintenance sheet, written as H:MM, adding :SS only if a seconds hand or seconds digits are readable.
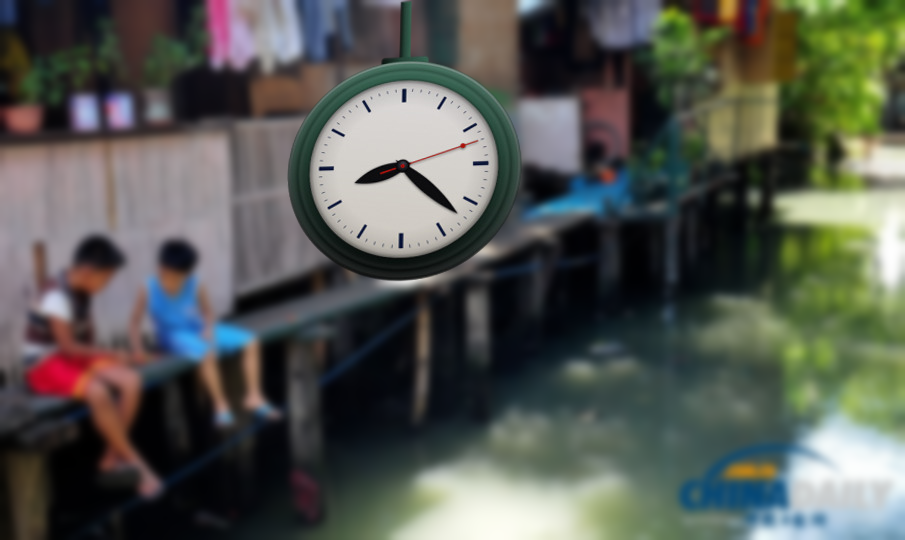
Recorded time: 8:22:12
